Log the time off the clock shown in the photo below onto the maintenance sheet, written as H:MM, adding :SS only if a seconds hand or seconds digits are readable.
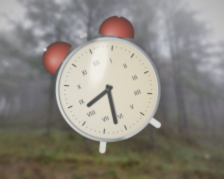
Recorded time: 8:32
